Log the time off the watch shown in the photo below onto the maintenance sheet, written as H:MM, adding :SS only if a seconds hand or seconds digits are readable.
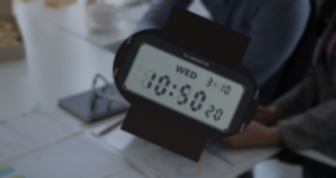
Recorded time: 10:50:20
